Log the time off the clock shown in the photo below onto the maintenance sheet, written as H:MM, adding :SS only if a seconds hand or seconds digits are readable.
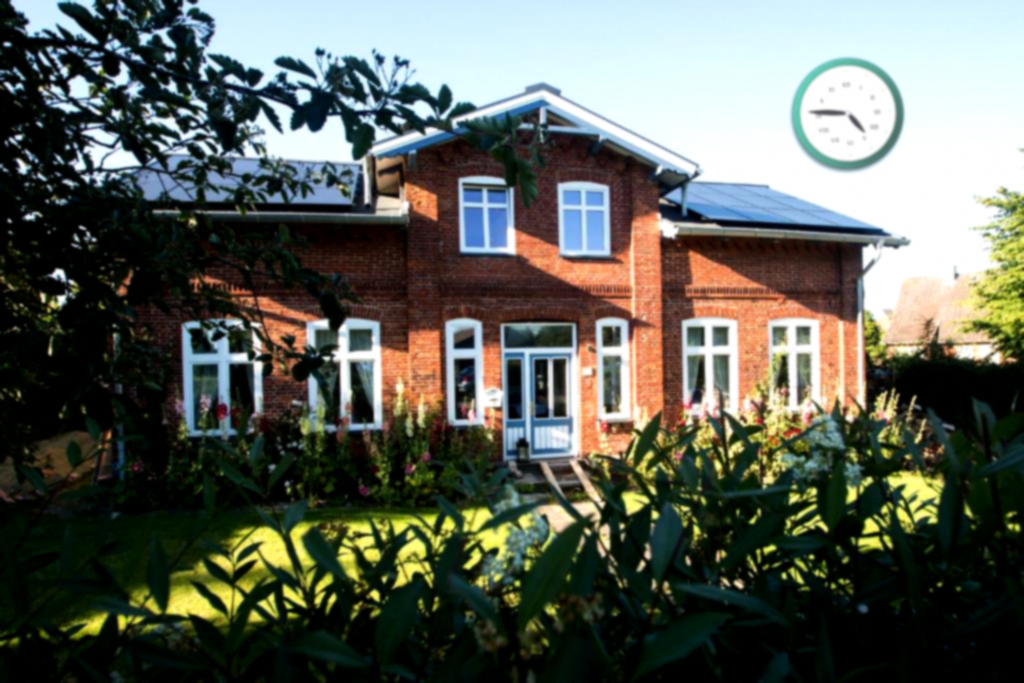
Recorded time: 4:46
